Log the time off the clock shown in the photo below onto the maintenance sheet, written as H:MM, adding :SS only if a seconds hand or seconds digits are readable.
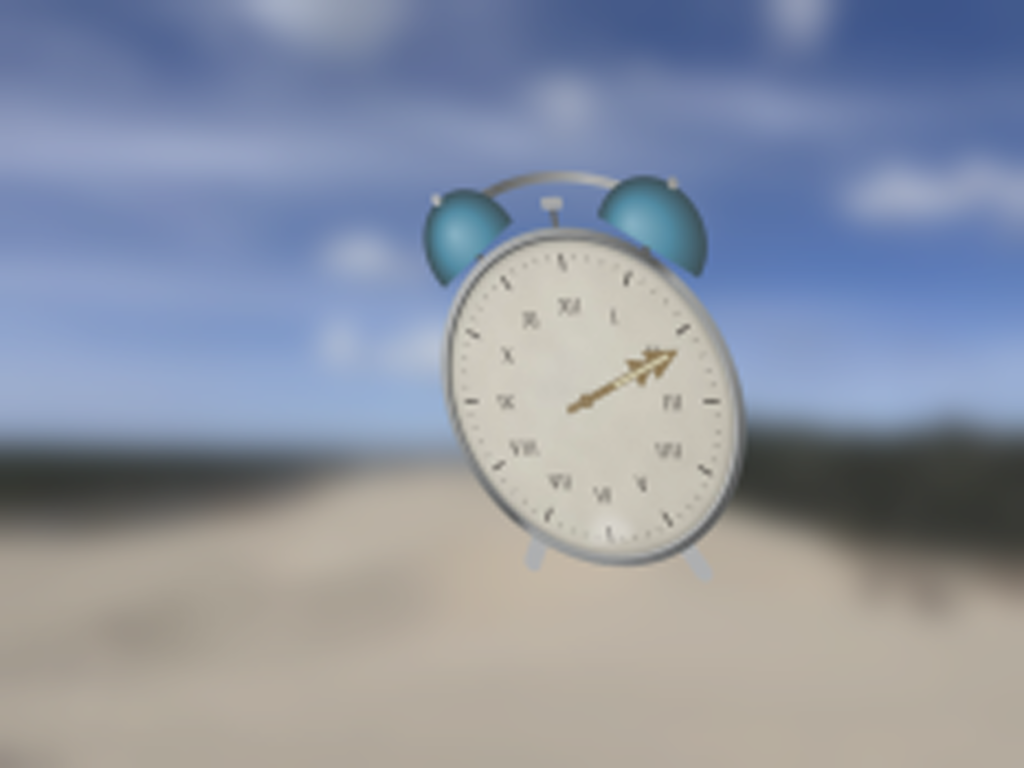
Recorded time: 2:11
